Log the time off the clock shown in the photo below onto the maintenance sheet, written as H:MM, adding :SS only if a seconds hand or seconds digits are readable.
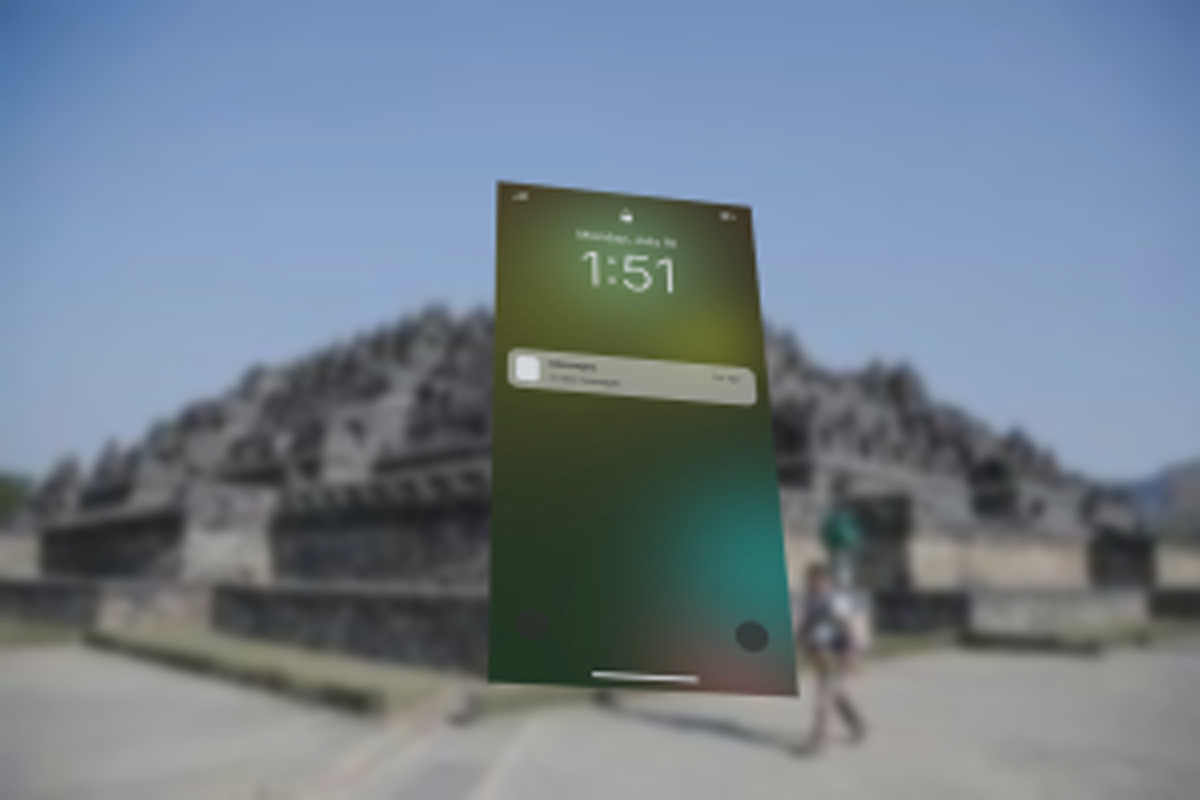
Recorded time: 1:51
